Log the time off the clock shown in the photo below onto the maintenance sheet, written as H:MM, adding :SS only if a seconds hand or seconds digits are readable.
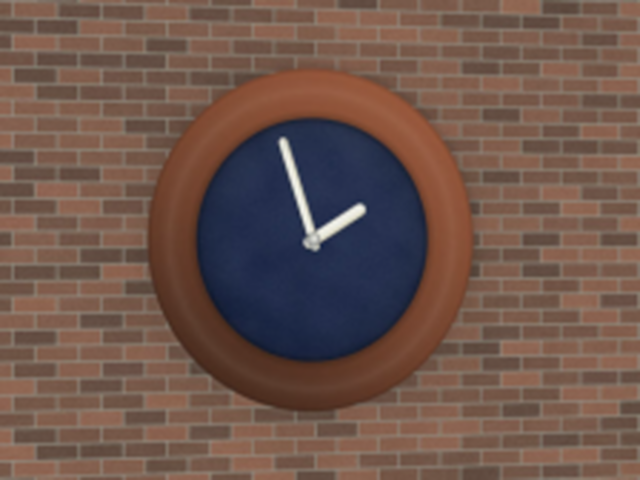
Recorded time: 1:57
